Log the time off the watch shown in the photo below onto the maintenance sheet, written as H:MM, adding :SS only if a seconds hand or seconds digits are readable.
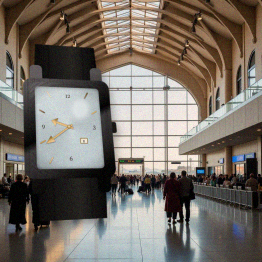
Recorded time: 9:39
